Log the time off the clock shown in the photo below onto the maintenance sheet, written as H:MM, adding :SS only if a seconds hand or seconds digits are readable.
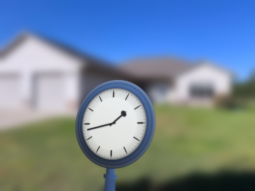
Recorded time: 1:43
